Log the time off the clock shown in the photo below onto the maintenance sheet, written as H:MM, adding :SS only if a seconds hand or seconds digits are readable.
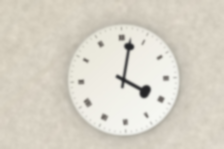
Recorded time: 4:02
